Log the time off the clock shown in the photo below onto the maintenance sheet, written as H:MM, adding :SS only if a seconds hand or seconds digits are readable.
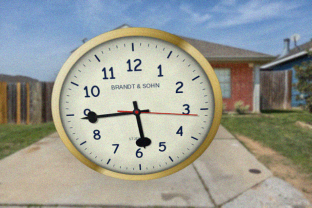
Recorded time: 5:44:16
